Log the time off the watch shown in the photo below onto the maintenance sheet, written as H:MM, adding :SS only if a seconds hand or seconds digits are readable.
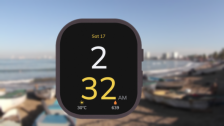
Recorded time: 2:32
